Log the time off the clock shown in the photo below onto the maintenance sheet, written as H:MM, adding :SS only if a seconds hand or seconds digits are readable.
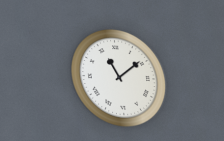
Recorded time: 11:09
